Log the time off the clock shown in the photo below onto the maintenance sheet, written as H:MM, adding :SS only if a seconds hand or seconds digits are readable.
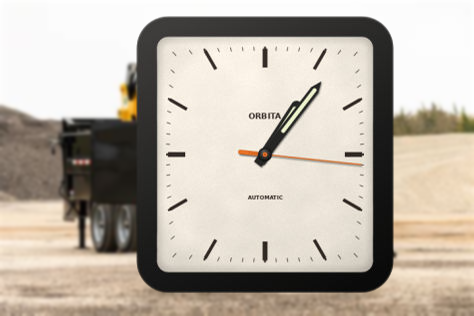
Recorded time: 1:06:16
